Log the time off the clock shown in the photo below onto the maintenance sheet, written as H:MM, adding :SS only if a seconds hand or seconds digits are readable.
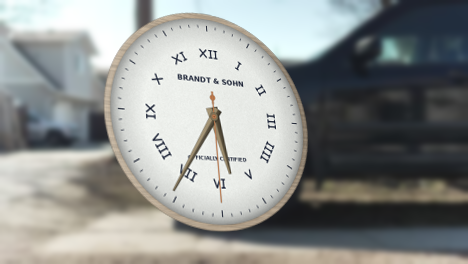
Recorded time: 5:35:30
